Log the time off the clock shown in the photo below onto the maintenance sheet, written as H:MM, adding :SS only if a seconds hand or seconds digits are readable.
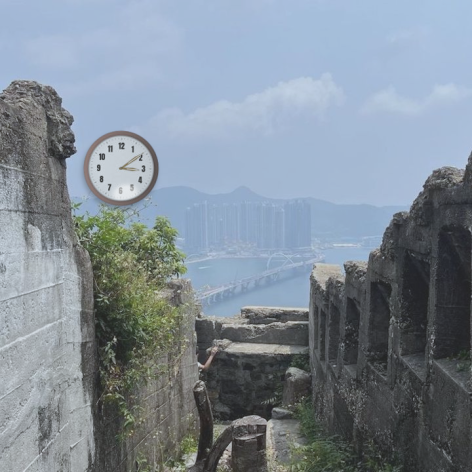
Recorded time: 3:09
